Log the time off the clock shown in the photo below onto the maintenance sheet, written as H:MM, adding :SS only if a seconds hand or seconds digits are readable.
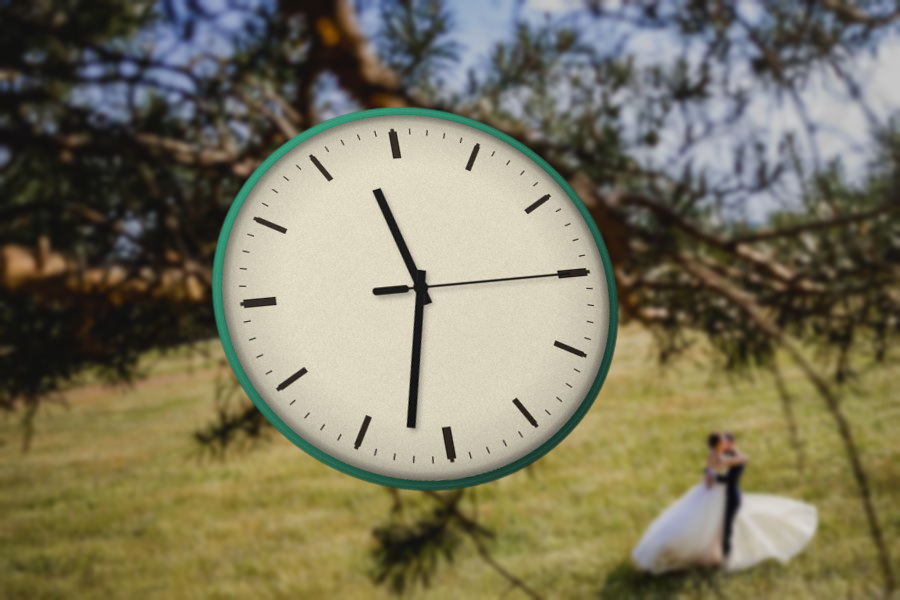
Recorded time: 11:32:15
